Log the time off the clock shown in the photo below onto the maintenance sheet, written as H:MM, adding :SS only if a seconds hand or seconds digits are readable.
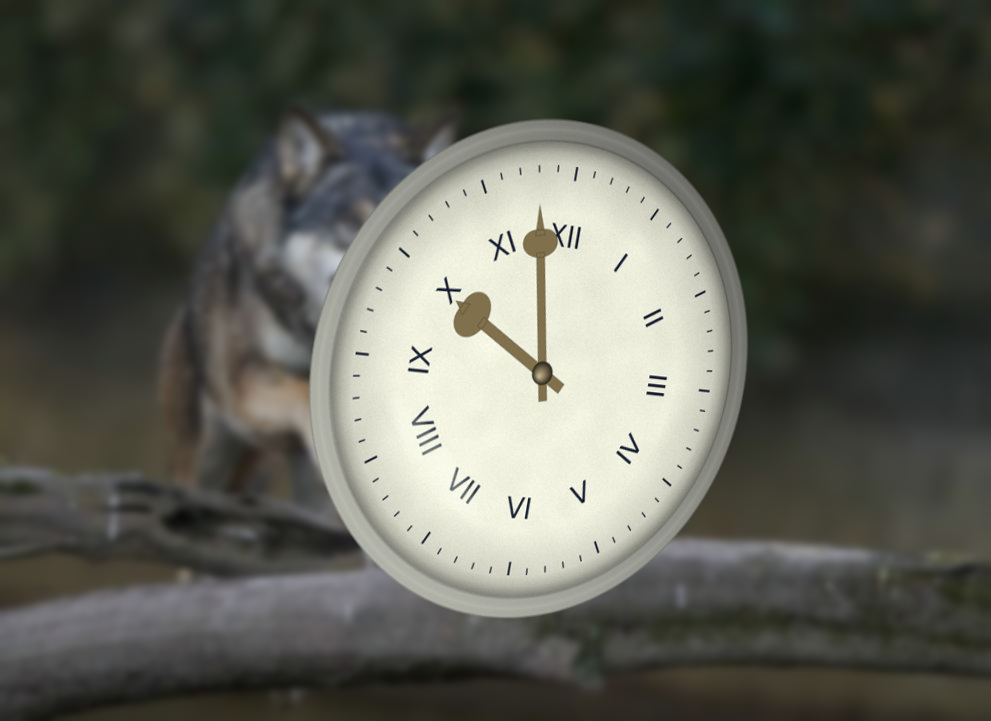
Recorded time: 9:58
